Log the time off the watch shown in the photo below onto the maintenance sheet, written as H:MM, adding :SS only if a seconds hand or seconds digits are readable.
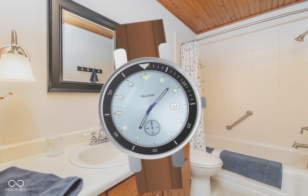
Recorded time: 7:08
